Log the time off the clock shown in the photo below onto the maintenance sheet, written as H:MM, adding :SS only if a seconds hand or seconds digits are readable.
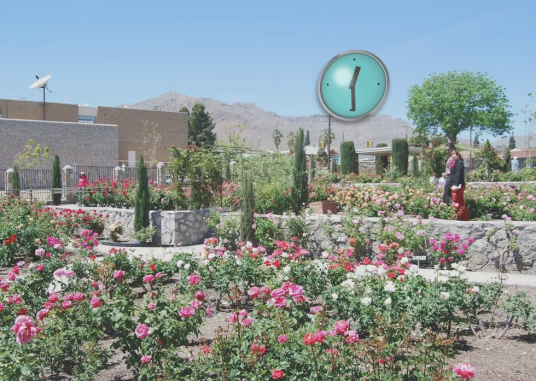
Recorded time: 12:29
